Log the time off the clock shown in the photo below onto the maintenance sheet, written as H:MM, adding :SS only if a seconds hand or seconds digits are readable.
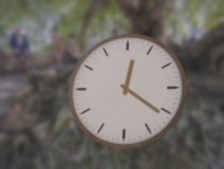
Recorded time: 12:21
